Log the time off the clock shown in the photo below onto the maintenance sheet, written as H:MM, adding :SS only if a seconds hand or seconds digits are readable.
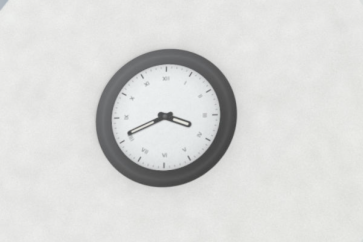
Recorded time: 3:41
